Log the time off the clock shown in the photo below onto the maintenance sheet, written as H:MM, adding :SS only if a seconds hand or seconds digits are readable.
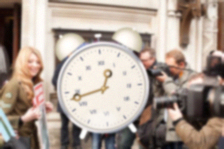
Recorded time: 12:43
